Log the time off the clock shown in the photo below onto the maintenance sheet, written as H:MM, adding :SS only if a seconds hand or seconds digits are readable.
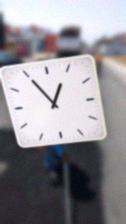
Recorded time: 12:55
